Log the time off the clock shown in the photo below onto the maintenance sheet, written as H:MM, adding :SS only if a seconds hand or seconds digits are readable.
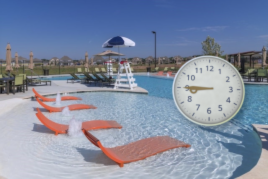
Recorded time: 8:45
